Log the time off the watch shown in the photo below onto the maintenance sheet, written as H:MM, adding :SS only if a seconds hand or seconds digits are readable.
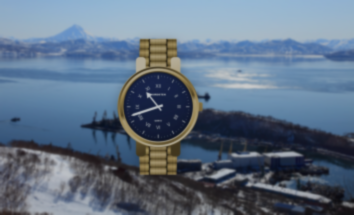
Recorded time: 10:42
